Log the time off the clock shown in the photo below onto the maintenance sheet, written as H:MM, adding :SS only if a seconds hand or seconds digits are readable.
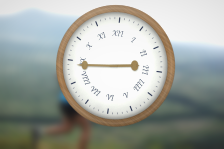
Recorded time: 2:44
